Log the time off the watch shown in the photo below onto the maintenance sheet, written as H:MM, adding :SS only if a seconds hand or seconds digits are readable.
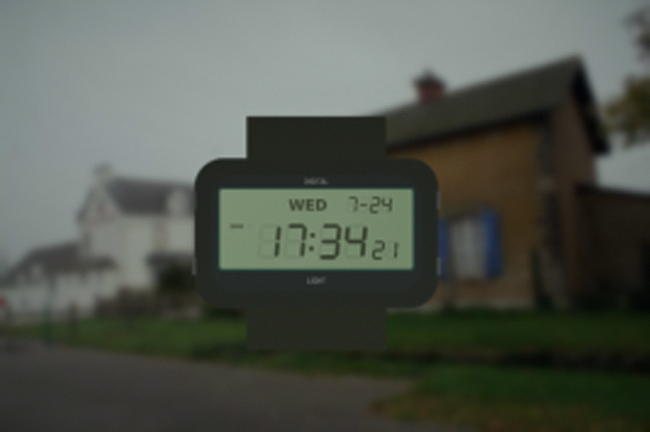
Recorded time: 17:34:21
